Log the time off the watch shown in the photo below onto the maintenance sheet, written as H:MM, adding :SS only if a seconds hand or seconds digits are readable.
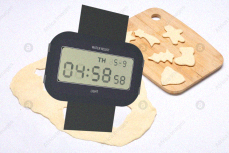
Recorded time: 4:58:58
